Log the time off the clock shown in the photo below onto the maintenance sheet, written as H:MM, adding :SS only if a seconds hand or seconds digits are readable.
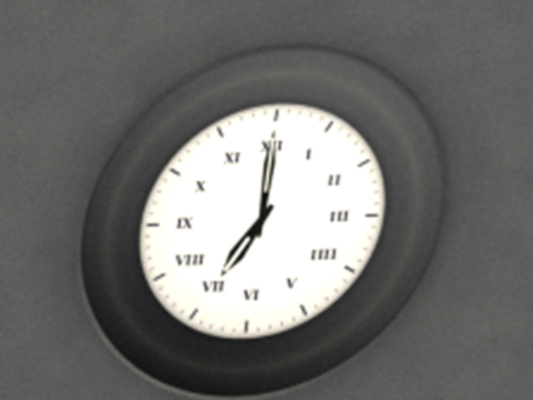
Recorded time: 7:00
